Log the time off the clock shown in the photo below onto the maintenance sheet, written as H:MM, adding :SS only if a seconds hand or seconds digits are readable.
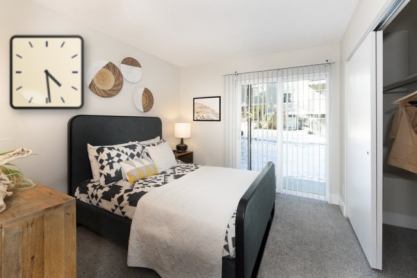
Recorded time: 4:29
